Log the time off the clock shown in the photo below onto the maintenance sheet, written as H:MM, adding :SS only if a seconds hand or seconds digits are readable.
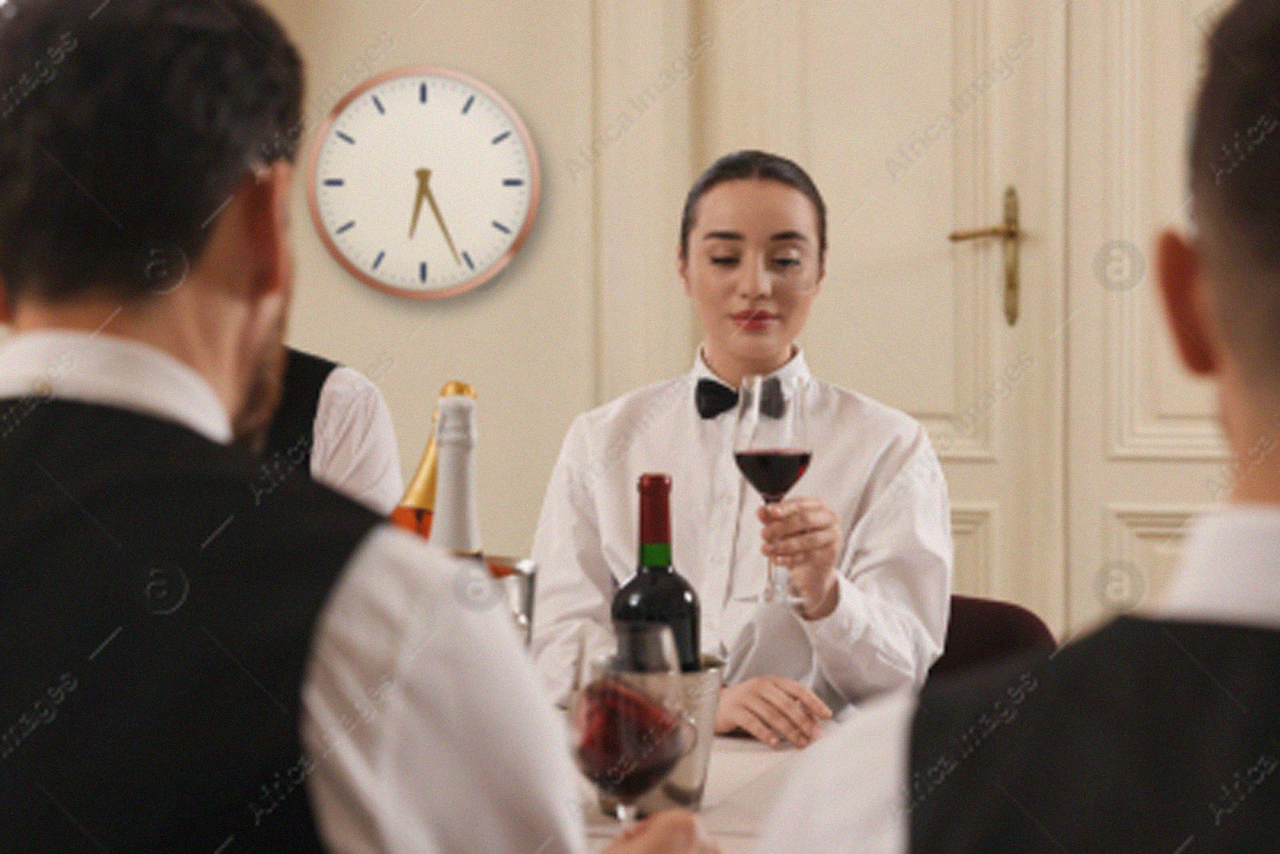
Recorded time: 6:26
